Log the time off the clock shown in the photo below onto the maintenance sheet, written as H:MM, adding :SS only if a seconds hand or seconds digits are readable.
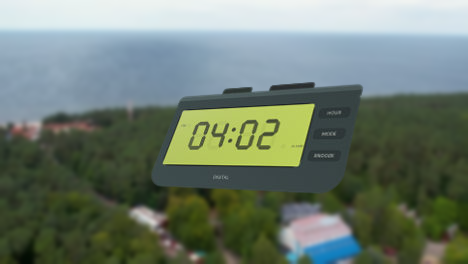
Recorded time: 4:02
